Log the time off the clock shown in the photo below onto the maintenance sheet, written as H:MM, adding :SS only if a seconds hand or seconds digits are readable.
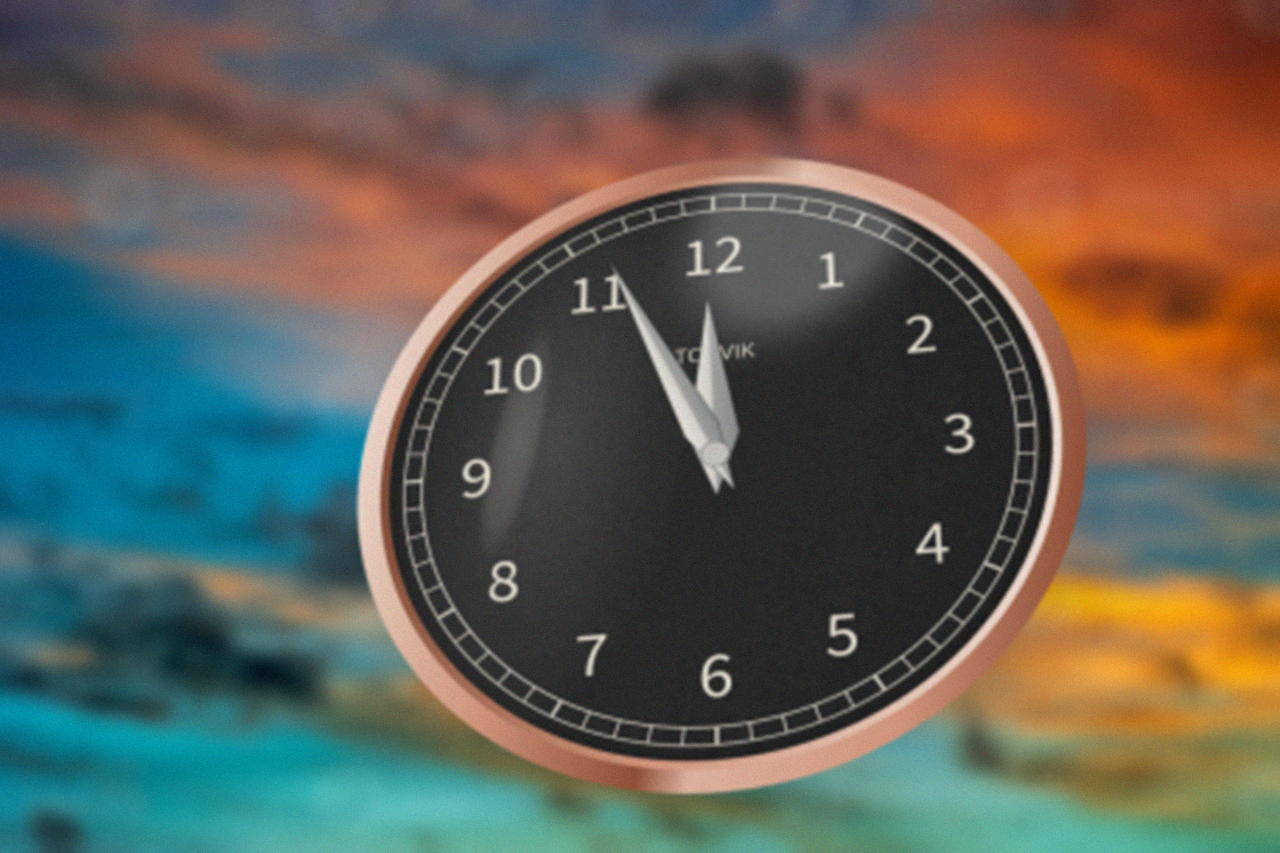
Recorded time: 11:56
